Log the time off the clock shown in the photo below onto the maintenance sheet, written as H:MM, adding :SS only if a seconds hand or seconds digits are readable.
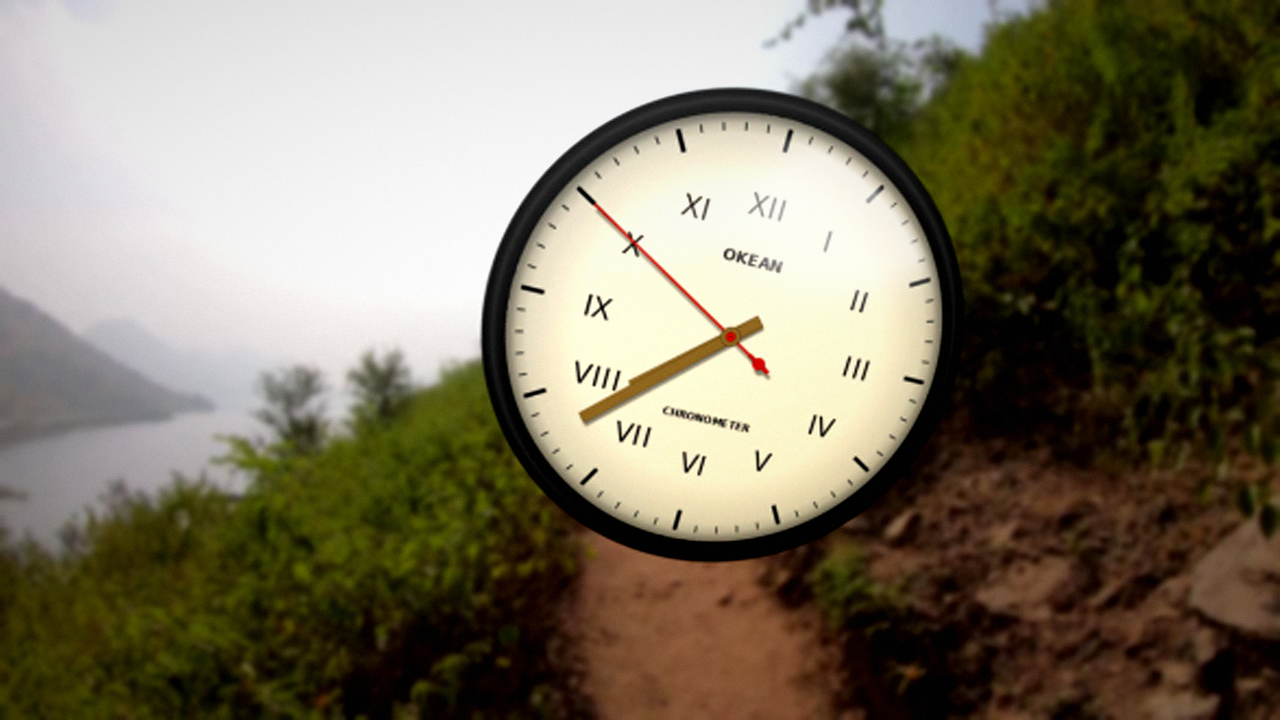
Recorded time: 7:37:50
